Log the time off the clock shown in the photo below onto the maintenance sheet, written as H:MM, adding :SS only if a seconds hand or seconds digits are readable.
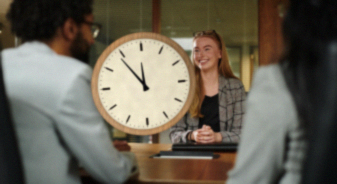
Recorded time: 11:54
